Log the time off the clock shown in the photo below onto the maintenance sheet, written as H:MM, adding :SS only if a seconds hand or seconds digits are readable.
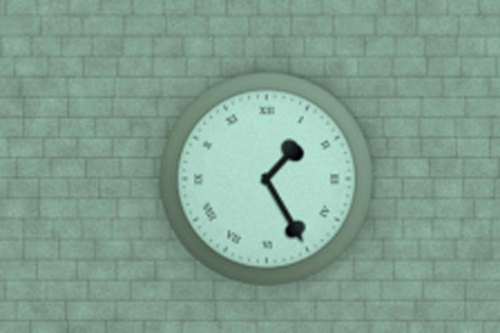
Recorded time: 1:25
